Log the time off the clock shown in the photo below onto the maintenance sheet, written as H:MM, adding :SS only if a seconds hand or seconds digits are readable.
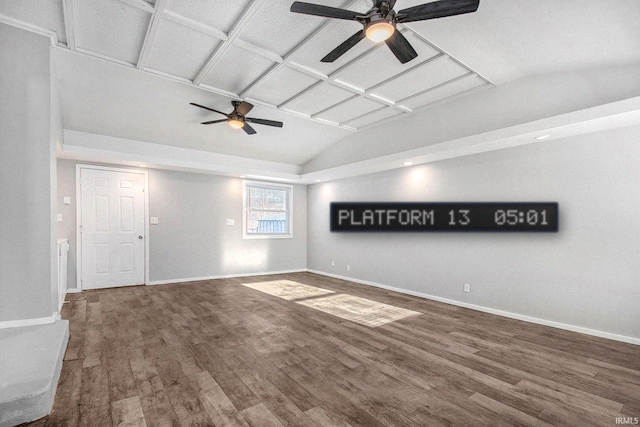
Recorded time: 5:01
